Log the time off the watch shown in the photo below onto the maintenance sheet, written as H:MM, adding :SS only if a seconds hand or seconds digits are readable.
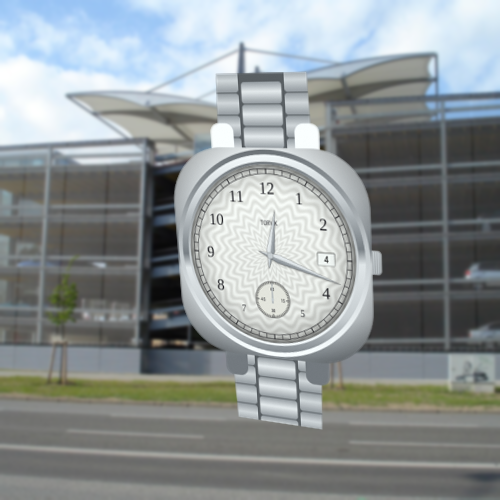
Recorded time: 12:18
